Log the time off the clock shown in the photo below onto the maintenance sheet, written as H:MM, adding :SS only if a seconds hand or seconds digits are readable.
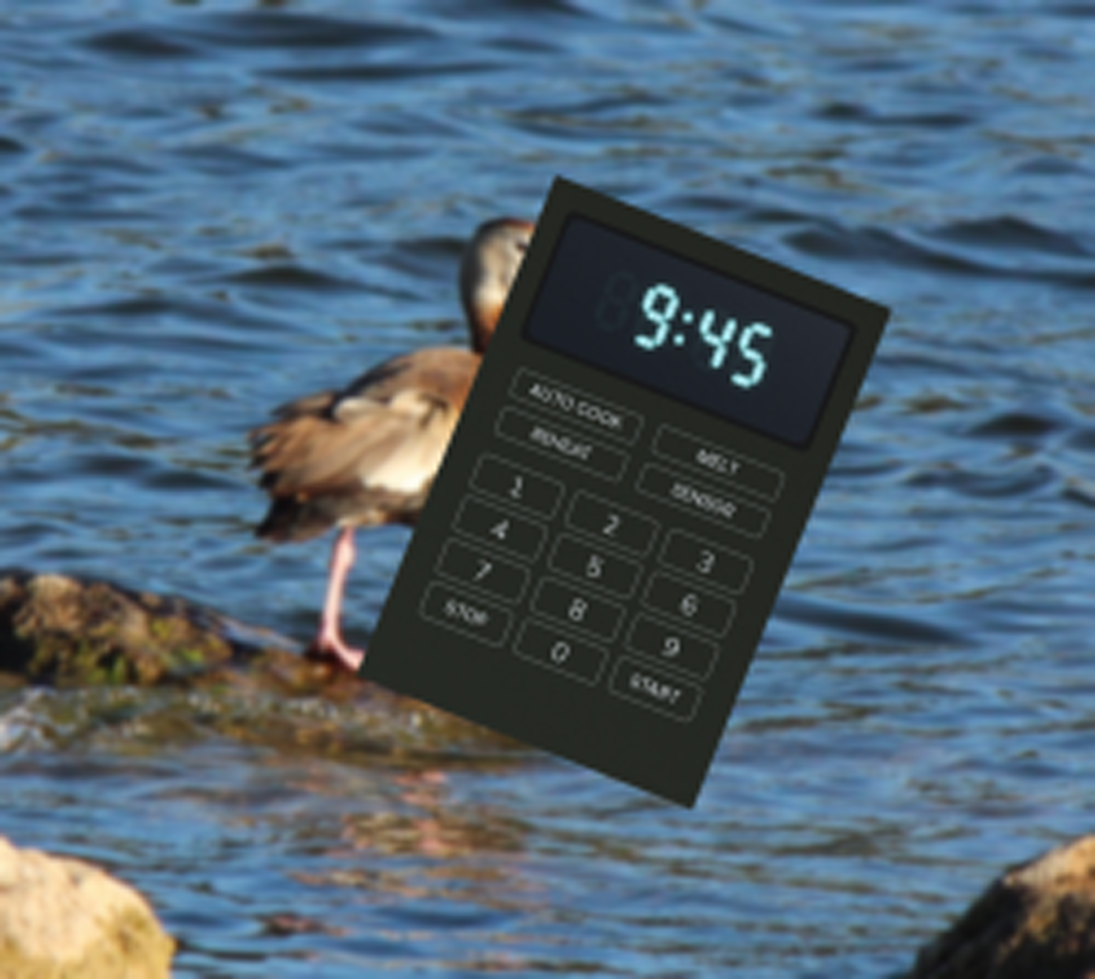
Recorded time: 9:45
